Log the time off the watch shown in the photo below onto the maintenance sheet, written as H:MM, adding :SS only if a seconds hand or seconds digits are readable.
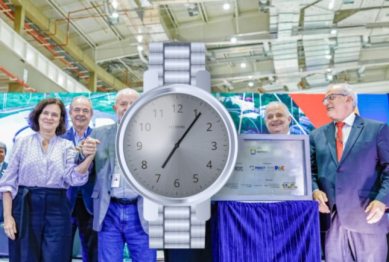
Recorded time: 7:06
